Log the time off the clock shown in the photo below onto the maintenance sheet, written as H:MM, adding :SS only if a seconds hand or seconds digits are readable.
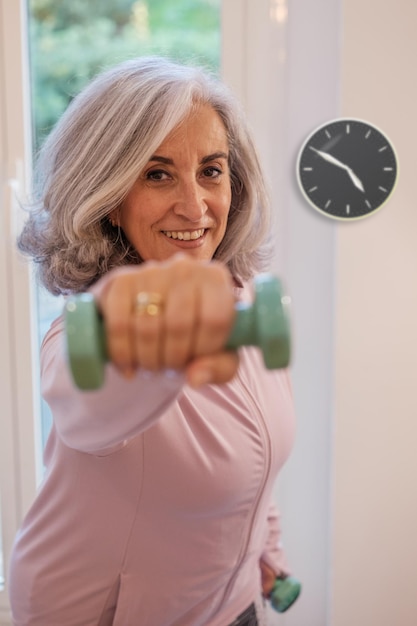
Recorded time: 4:50
